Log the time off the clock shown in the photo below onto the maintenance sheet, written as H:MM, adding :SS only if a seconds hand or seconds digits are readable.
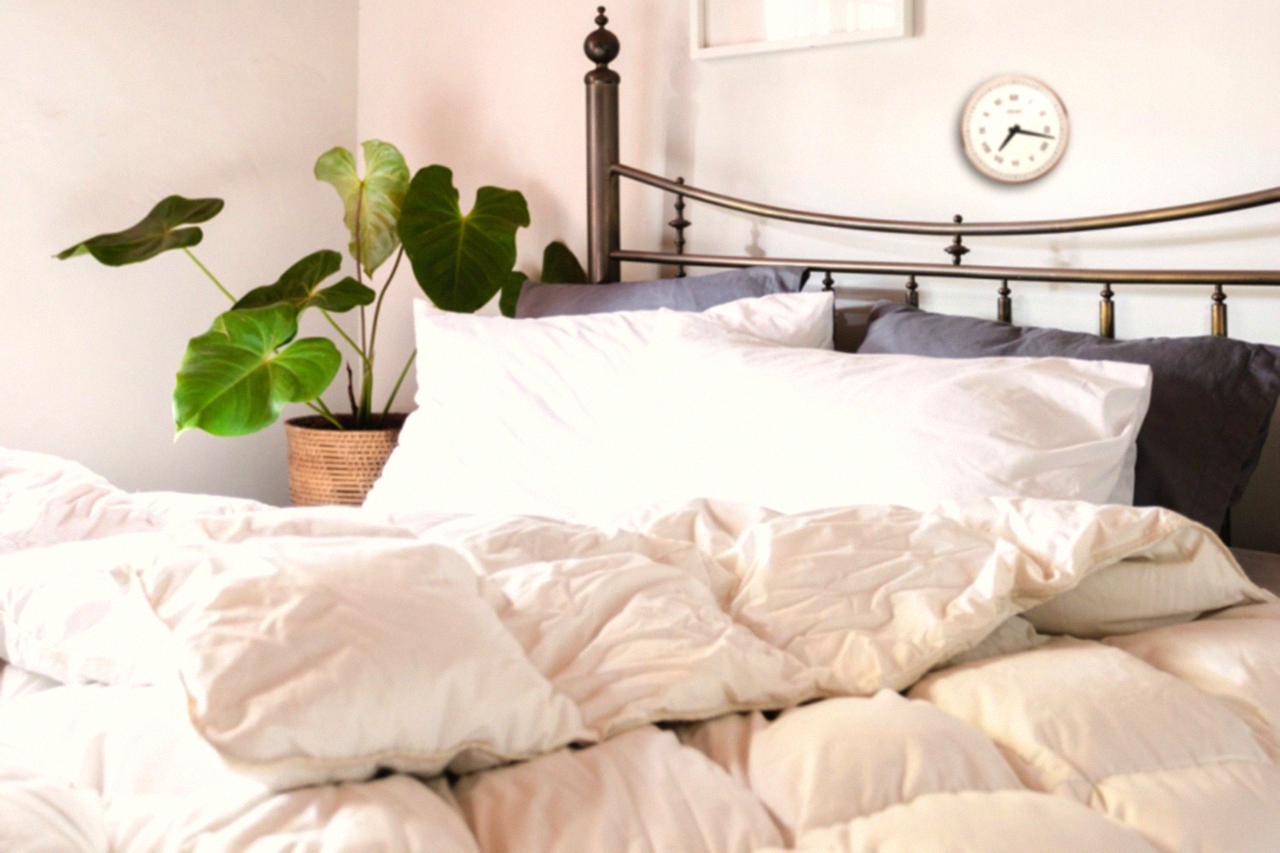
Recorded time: 7:17
